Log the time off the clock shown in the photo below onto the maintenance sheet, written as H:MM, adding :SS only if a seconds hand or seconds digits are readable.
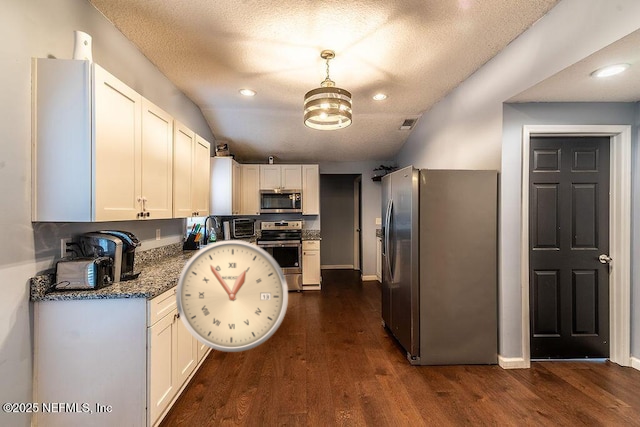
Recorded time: 12:54
